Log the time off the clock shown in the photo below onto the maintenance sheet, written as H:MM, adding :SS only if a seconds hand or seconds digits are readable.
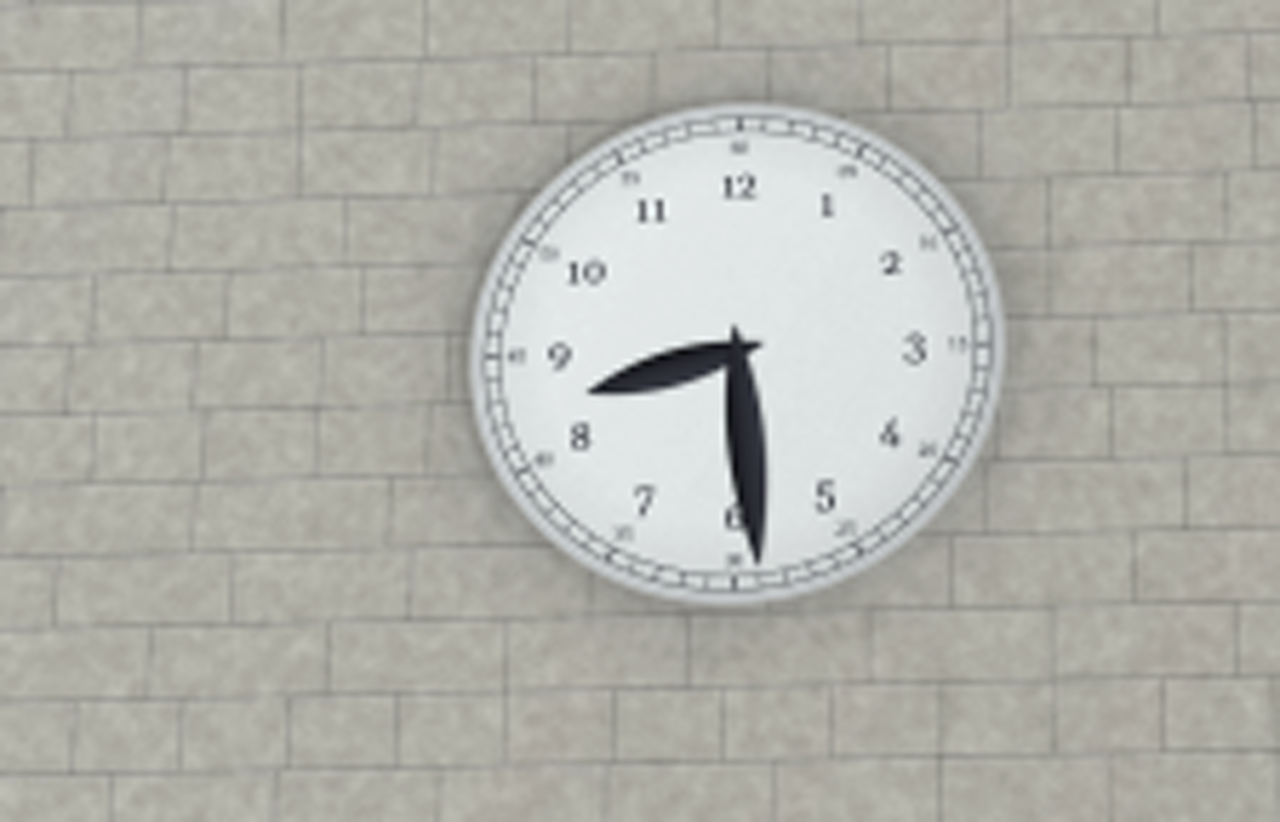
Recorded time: 8:29
